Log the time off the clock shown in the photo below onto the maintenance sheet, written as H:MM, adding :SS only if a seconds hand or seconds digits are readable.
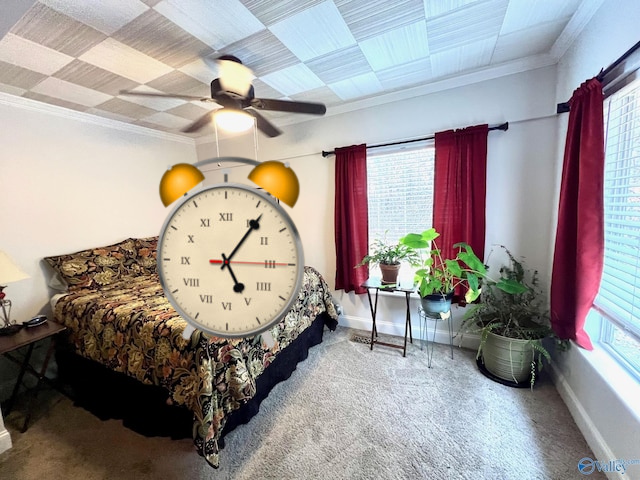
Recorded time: 5:06:15
